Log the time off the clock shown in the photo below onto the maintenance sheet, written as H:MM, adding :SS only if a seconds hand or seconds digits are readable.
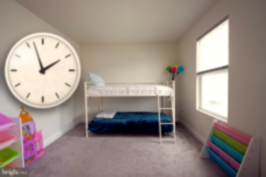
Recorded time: 1:57
